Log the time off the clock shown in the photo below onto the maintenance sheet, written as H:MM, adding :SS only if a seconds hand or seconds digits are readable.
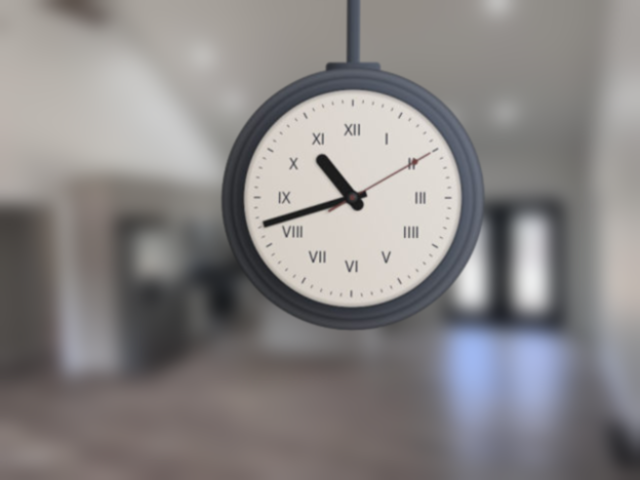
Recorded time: 10:42:10
